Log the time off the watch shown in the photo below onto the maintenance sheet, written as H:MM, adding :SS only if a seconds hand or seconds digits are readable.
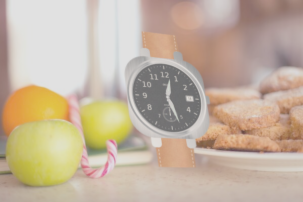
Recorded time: 12:27
